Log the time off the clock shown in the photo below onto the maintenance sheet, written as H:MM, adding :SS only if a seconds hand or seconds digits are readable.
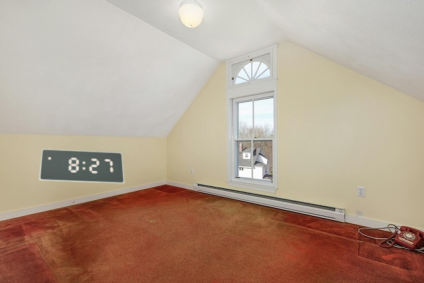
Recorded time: 8:27
